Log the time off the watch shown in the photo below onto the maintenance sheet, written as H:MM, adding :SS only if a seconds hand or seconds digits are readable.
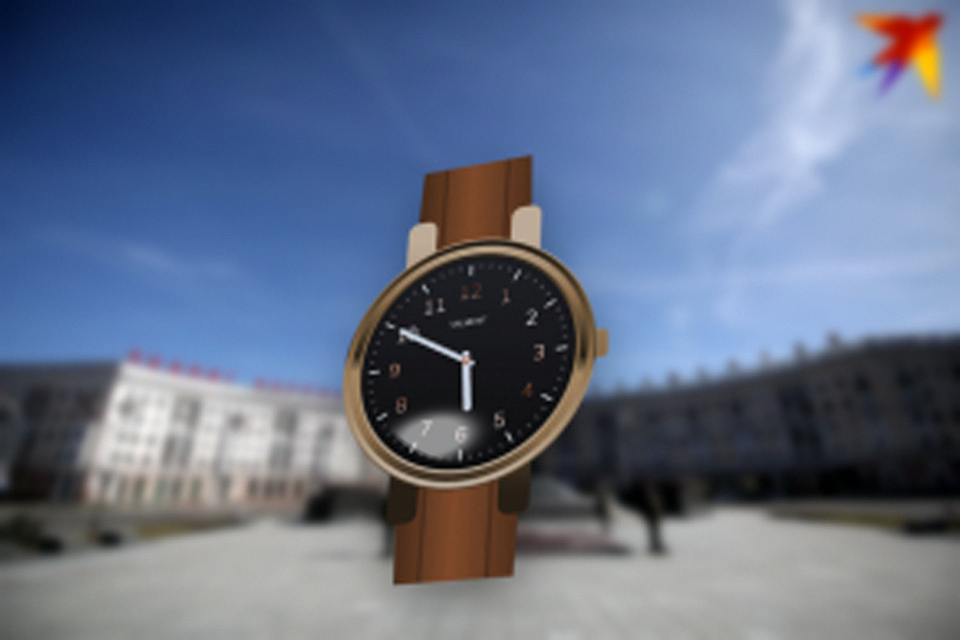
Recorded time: 5:50
